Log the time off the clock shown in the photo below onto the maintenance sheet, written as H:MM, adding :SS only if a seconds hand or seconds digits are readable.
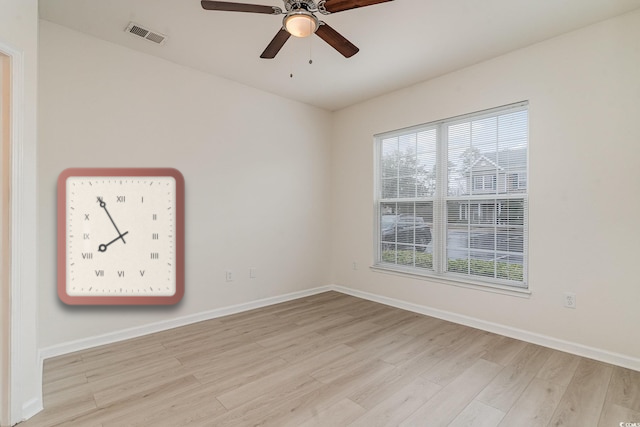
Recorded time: 7:55
